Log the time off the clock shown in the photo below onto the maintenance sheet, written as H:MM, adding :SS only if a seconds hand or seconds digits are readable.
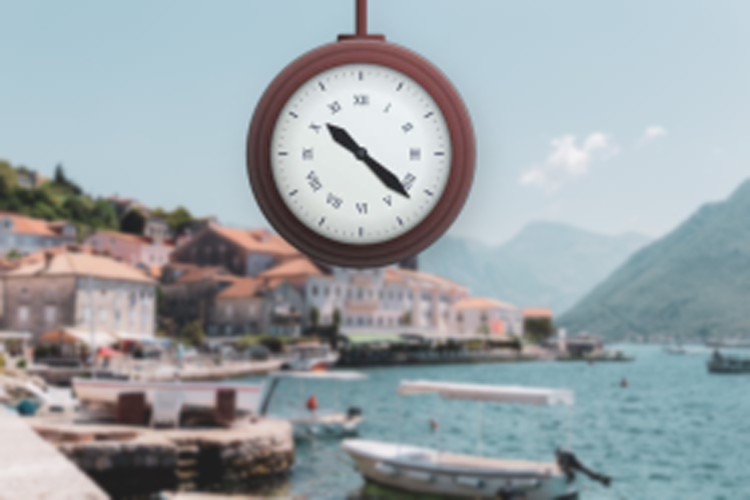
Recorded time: 10:22
